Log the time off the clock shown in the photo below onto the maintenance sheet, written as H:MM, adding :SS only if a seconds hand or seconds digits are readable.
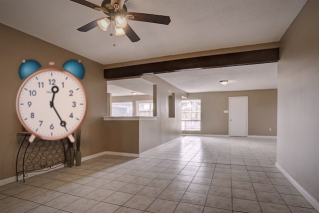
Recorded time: 12:25
